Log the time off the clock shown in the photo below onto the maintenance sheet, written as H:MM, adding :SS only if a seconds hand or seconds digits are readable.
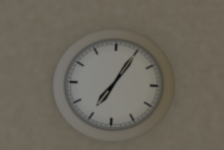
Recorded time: 7:05
